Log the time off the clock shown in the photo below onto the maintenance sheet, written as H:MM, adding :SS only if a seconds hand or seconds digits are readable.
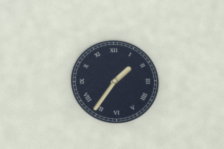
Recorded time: 1:36
